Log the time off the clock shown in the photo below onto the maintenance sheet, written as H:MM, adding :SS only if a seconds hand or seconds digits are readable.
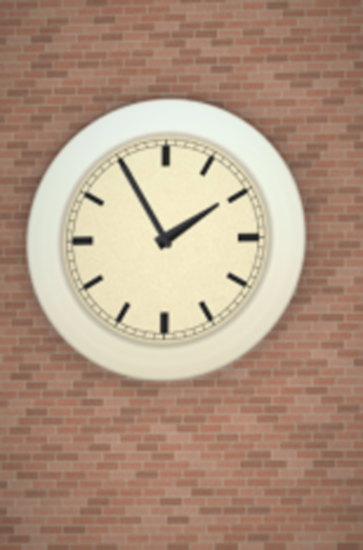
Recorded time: 1:55
